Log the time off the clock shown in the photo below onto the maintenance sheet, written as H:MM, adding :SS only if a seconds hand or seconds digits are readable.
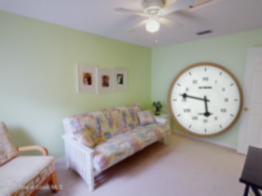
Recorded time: 5:47
